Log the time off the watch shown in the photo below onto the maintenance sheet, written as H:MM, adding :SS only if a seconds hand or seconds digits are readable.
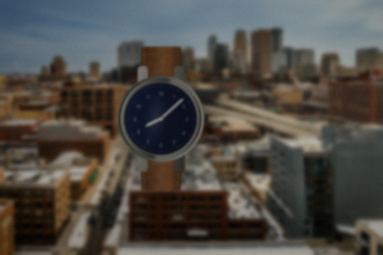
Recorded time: 8:08
